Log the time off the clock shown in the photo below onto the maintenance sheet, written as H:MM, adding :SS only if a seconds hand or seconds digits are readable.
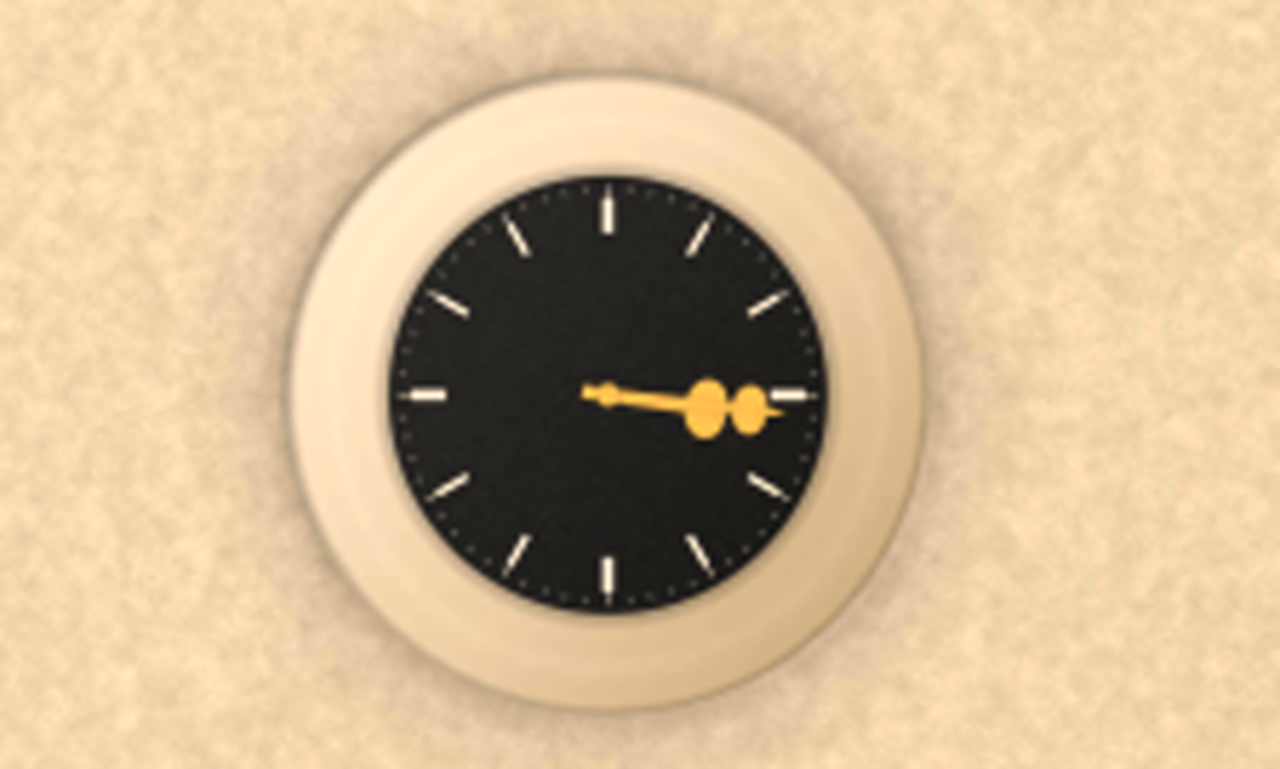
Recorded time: 3:16
